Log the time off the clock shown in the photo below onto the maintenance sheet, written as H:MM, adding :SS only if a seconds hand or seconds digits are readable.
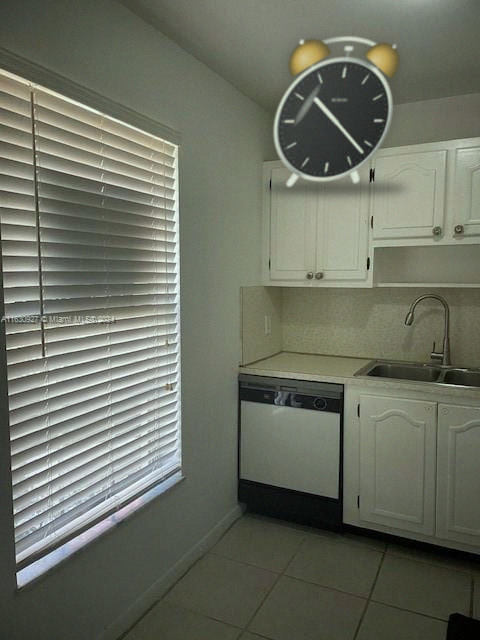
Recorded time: 10:22
